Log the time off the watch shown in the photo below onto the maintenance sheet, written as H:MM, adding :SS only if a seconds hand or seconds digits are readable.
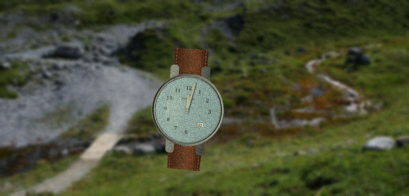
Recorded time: 12:02
